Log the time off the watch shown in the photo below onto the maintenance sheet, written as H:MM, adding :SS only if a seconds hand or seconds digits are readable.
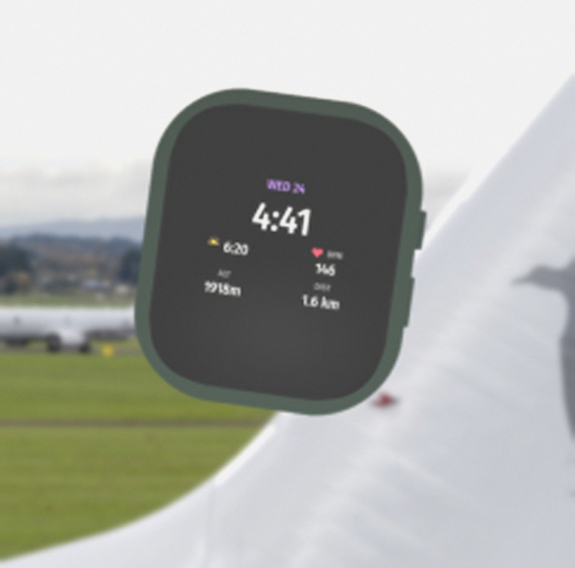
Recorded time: 4:41
